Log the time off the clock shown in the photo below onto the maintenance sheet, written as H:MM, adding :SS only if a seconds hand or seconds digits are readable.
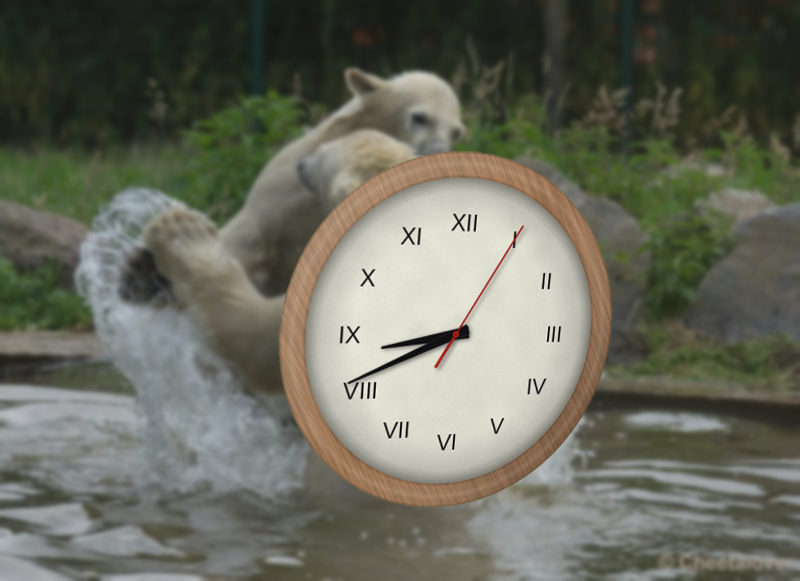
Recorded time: 8:41:05
